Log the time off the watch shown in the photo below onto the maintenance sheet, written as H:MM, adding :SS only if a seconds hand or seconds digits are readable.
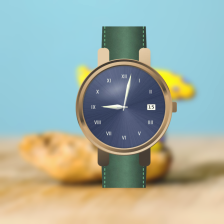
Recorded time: 9:02
